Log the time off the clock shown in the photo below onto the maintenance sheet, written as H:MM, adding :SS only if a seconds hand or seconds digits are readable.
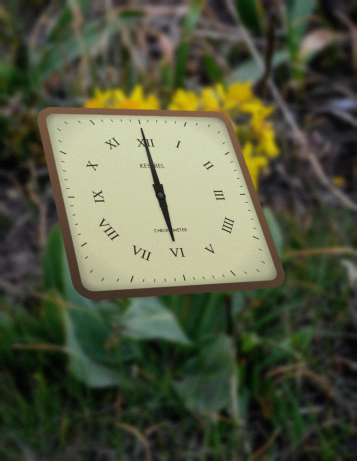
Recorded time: 6:00
